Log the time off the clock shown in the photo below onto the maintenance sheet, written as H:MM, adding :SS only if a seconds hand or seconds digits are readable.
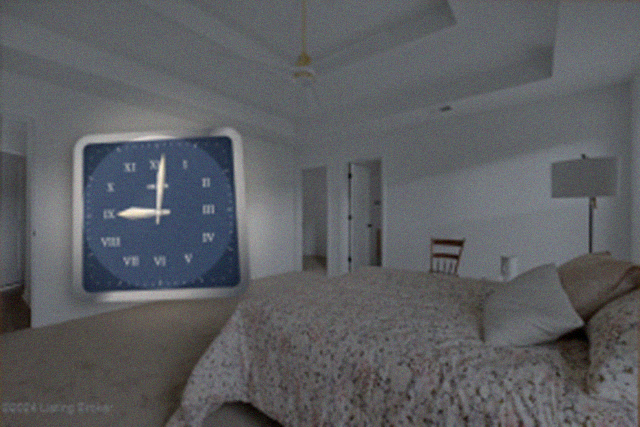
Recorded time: 9:01
